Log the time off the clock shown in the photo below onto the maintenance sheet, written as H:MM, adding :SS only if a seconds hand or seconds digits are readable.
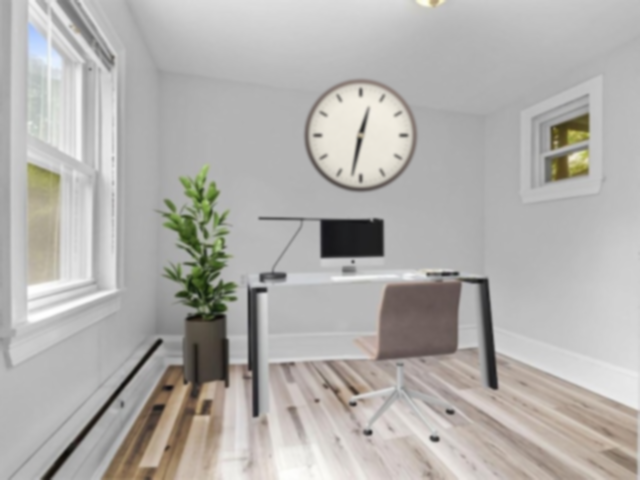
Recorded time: 12:32
